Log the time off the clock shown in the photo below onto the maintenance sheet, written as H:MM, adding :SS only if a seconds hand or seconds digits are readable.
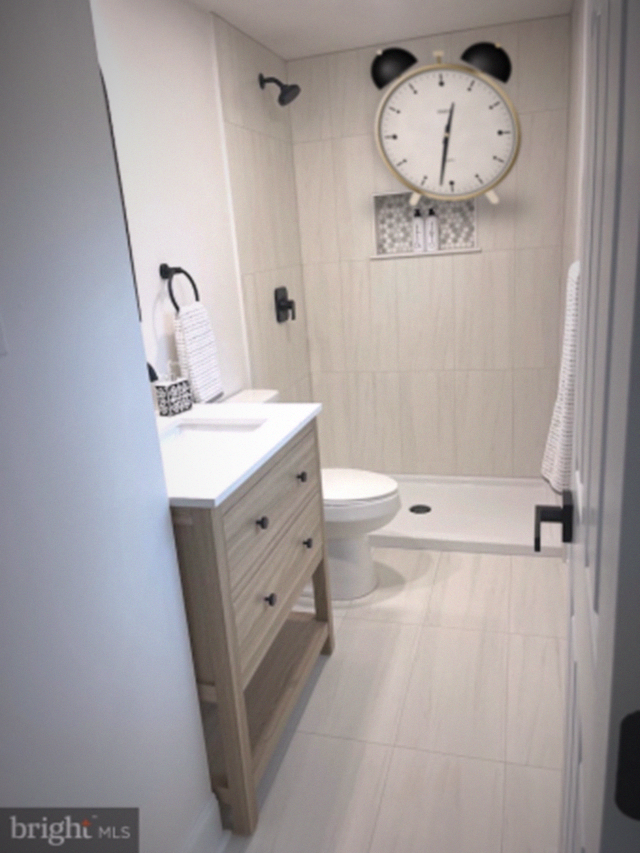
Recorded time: 12:32
